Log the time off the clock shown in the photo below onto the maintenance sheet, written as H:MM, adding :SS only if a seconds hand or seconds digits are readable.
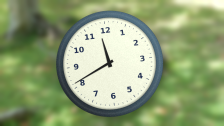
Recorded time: 11:41
